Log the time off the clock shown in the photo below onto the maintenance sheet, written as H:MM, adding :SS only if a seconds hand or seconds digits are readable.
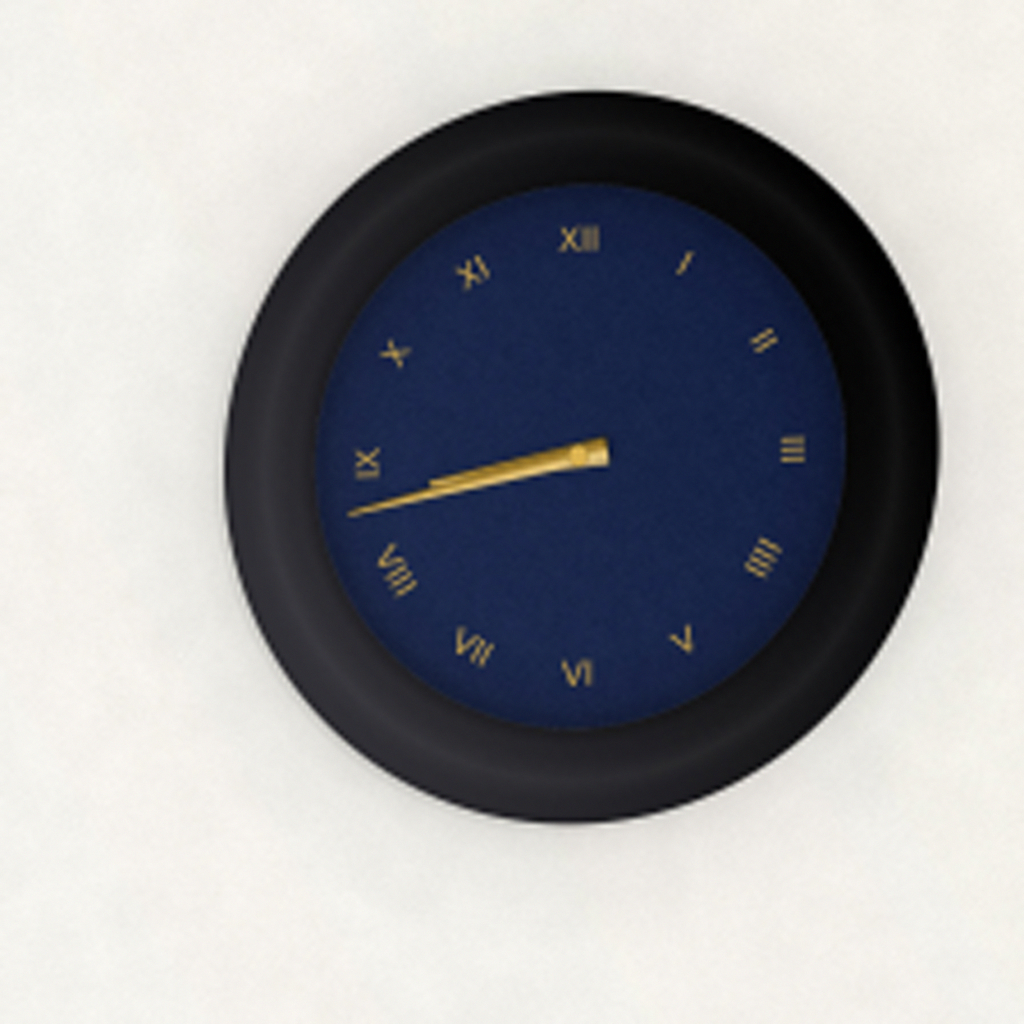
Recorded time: 8:43
